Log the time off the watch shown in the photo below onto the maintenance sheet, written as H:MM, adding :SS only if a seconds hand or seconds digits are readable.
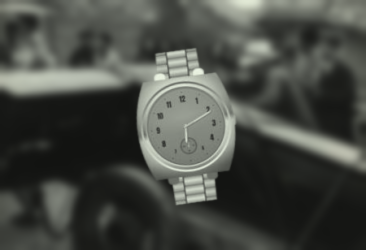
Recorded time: 6:11
